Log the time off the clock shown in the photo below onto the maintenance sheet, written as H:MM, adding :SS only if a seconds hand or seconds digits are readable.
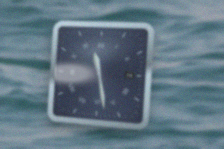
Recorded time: 11:28
